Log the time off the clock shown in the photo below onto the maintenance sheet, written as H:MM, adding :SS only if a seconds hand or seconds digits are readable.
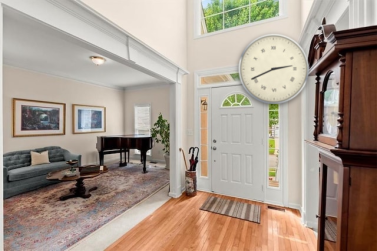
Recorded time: 2:41
